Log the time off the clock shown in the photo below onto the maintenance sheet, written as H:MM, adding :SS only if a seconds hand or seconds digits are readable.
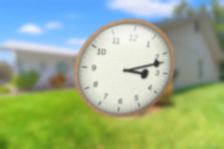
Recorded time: 3:12
